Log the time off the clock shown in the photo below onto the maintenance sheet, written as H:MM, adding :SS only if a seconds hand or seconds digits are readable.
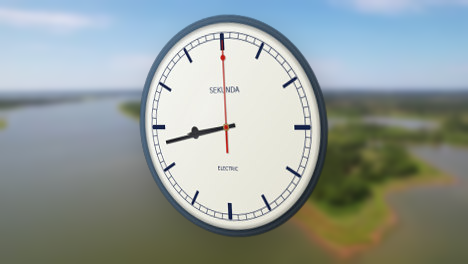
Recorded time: 8:43:00
